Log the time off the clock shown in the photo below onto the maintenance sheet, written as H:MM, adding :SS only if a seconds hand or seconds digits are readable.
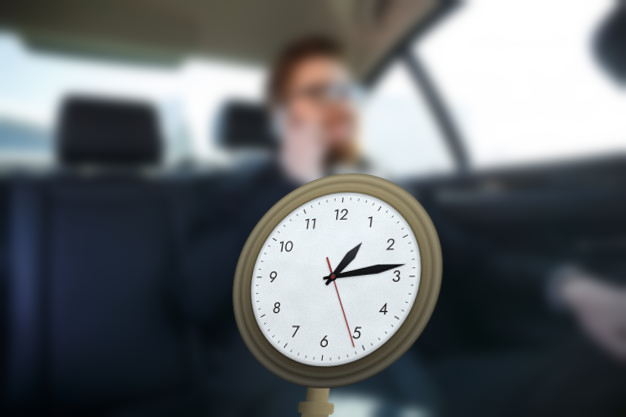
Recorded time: 1:13:26
